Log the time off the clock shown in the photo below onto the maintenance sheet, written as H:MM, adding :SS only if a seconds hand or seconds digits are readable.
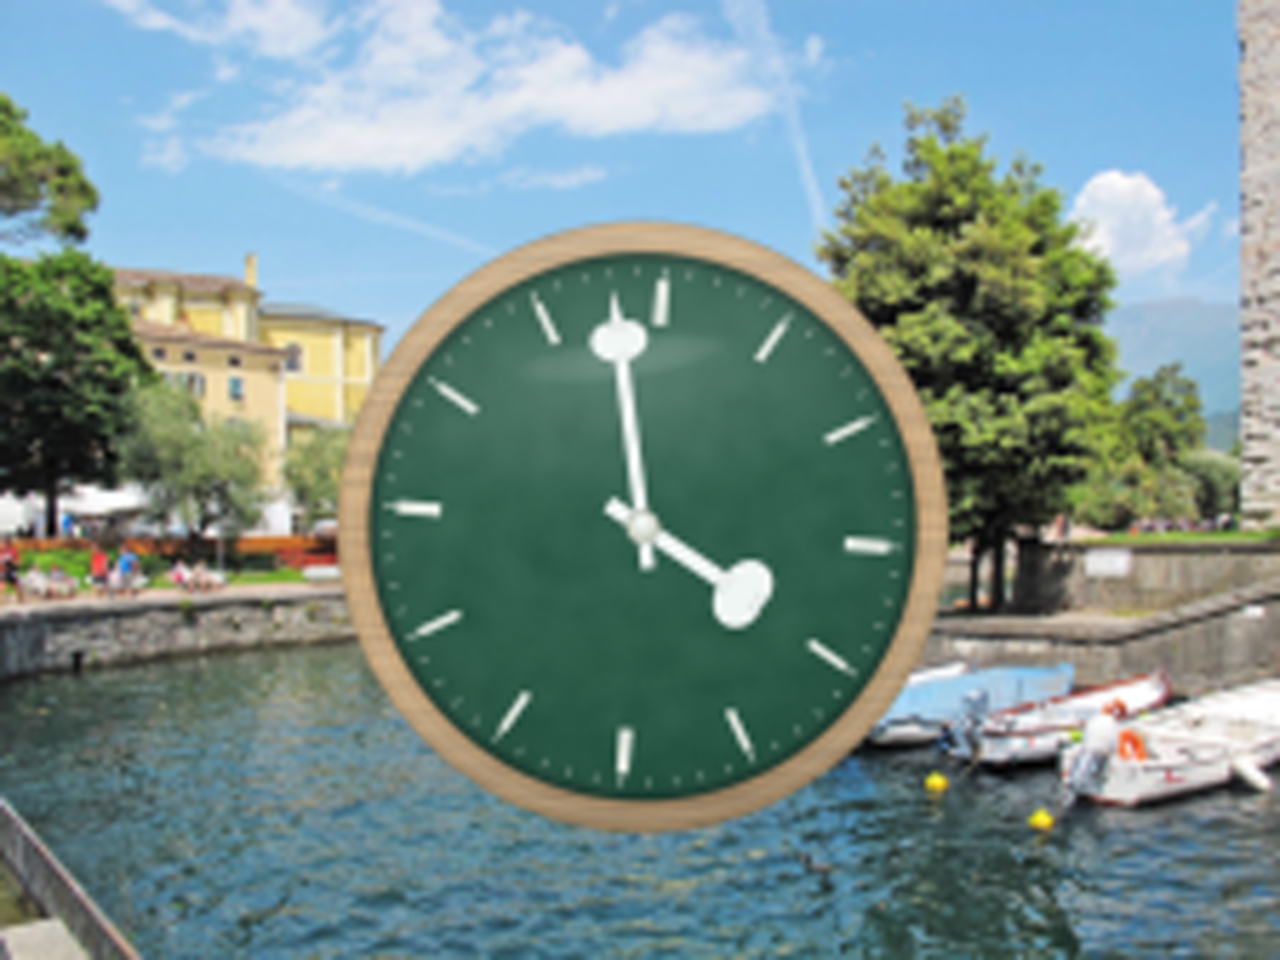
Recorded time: 3:58
